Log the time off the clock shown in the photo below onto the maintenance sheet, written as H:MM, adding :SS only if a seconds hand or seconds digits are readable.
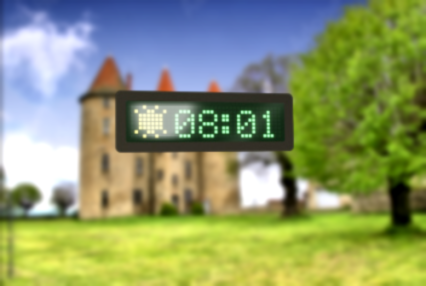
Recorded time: 8:01
